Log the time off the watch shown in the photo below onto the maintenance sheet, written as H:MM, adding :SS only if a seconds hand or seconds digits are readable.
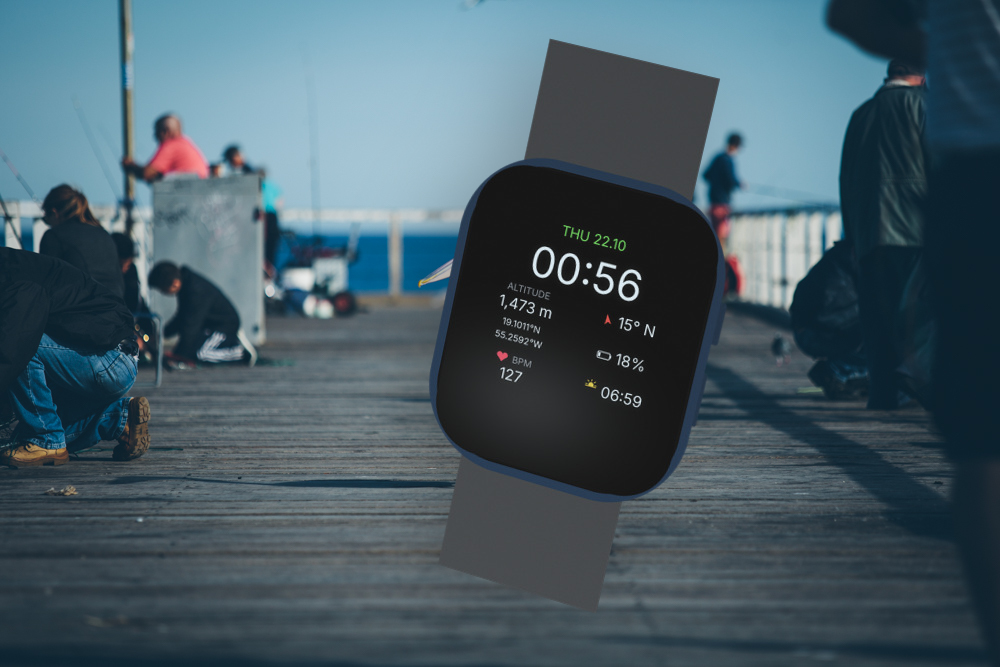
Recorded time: 0:56
